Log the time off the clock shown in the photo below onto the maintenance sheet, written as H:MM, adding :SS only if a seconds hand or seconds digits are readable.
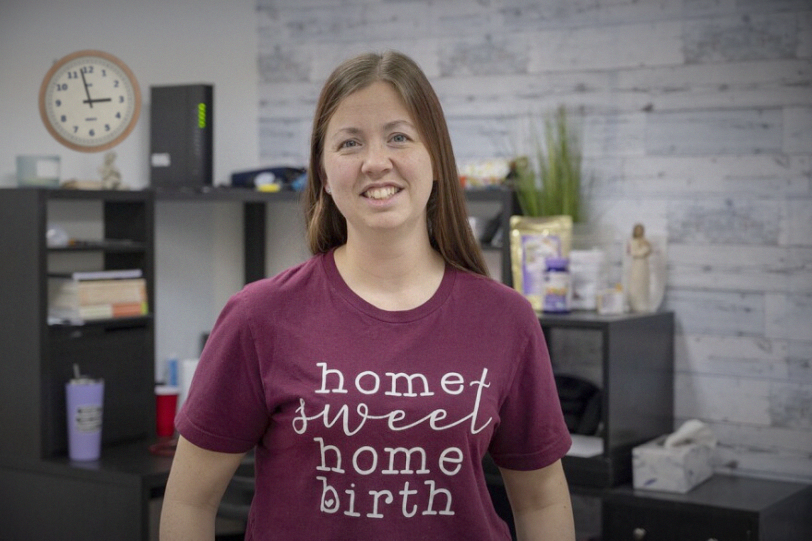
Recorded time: 2:58
